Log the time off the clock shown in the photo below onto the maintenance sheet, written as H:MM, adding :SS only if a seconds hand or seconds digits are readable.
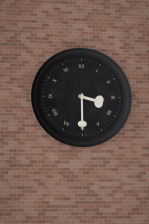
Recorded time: 3:30
